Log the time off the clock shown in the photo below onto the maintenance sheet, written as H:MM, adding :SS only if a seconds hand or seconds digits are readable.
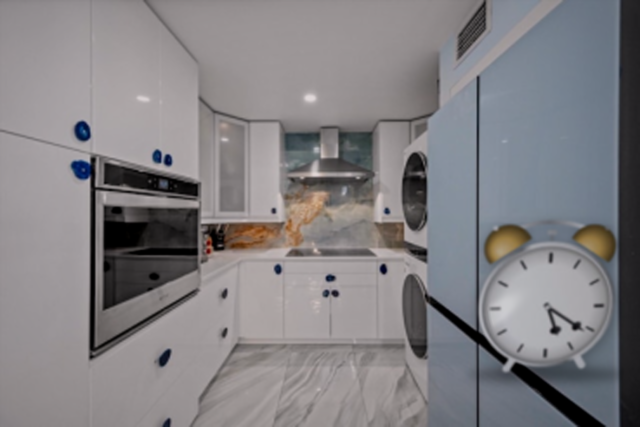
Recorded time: 5:21
